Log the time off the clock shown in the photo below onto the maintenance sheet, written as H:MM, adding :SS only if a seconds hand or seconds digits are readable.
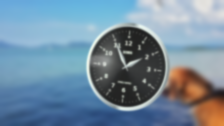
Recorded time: 1:55
